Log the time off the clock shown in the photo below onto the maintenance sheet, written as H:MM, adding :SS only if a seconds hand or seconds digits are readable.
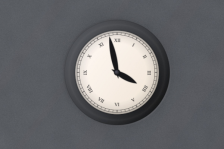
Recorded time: 3:58
